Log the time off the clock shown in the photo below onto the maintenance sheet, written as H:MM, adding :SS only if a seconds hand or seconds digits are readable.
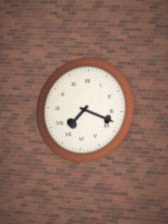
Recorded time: 7:18
